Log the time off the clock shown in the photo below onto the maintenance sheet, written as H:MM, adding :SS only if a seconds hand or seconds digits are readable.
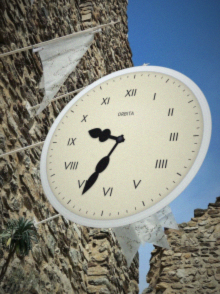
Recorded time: 9:34
